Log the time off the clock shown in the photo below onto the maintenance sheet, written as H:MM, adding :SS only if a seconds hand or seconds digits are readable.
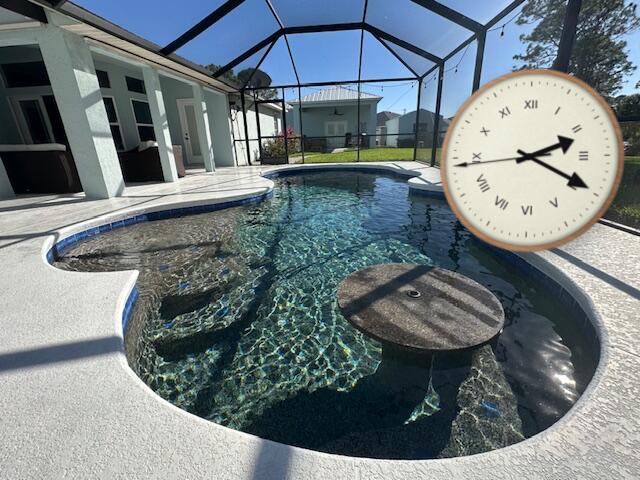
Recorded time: 2:19:44
